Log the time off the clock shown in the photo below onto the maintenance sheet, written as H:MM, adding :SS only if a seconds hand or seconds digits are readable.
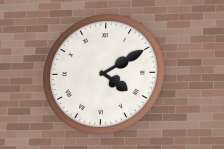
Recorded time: 4:10
